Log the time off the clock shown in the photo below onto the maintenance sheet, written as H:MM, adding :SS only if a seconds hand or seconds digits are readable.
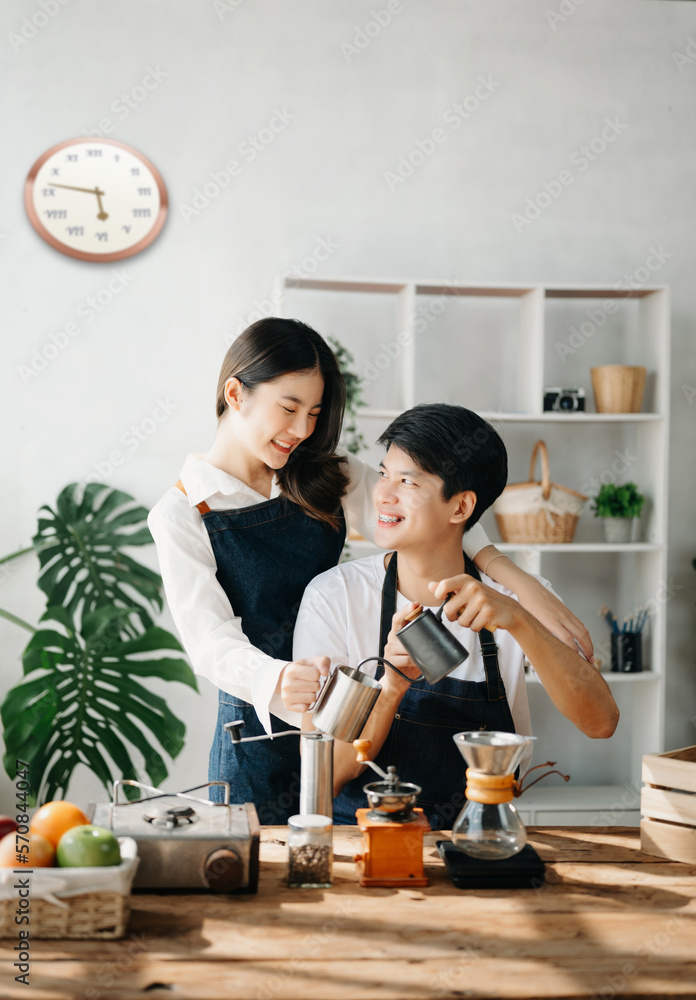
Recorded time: 5:47
